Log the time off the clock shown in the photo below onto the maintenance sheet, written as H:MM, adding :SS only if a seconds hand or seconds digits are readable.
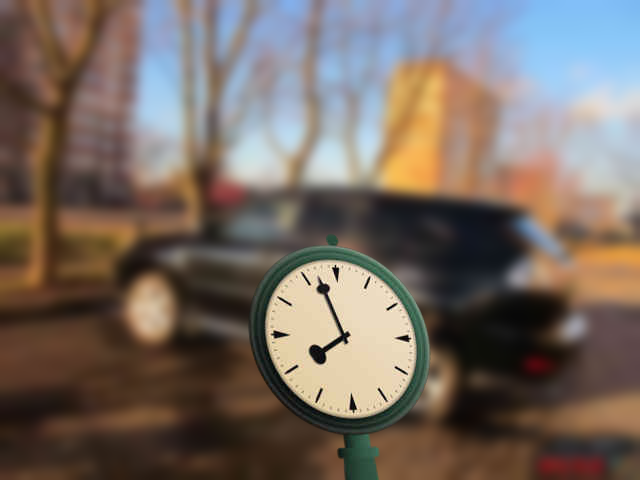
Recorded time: 7:57
